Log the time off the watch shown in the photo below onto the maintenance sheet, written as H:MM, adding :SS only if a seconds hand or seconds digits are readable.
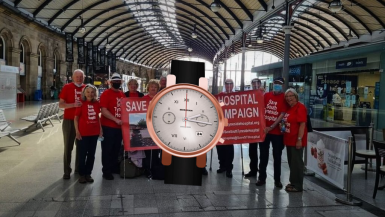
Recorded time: 2:16
